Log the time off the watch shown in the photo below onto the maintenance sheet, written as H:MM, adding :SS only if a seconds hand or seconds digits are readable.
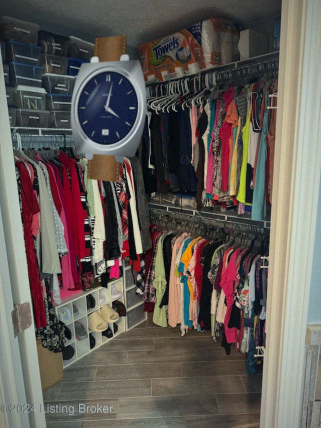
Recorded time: 4:02
